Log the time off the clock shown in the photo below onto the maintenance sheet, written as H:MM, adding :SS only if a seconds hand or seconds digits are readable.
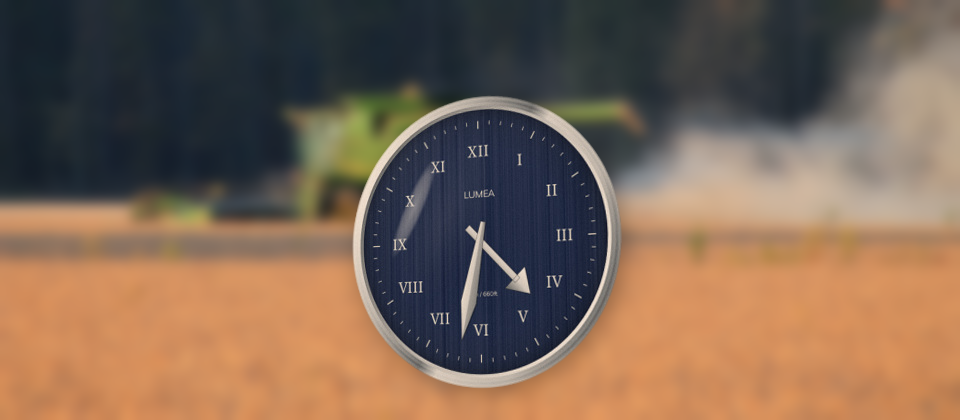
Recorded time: 4:32
